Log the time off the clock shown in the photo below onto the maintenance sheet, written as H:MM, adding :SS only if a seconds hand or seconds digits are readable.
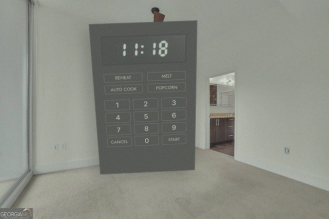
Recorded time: 11:18
